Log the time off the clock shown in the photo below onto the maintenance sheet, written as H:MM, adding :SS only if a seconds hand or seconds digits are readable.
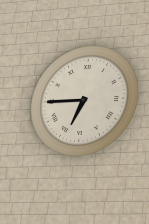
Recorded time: 6:45
